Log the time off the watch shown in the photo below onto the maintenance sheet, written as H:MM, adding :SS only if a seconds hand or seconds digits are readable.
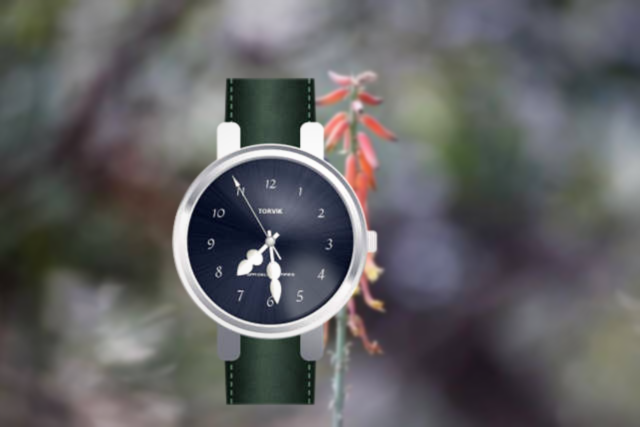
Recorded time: 7:28:55
